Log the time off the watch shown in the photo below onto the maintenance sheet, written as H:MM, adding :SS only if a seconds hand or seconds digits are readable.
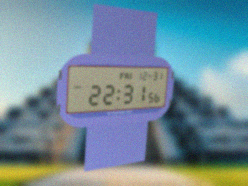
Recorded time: 22:31
